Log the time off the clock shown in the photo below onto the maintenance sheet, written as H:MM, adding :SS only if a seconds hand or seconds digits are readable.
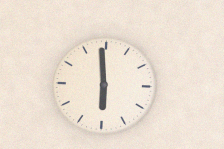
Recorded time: 5:59
